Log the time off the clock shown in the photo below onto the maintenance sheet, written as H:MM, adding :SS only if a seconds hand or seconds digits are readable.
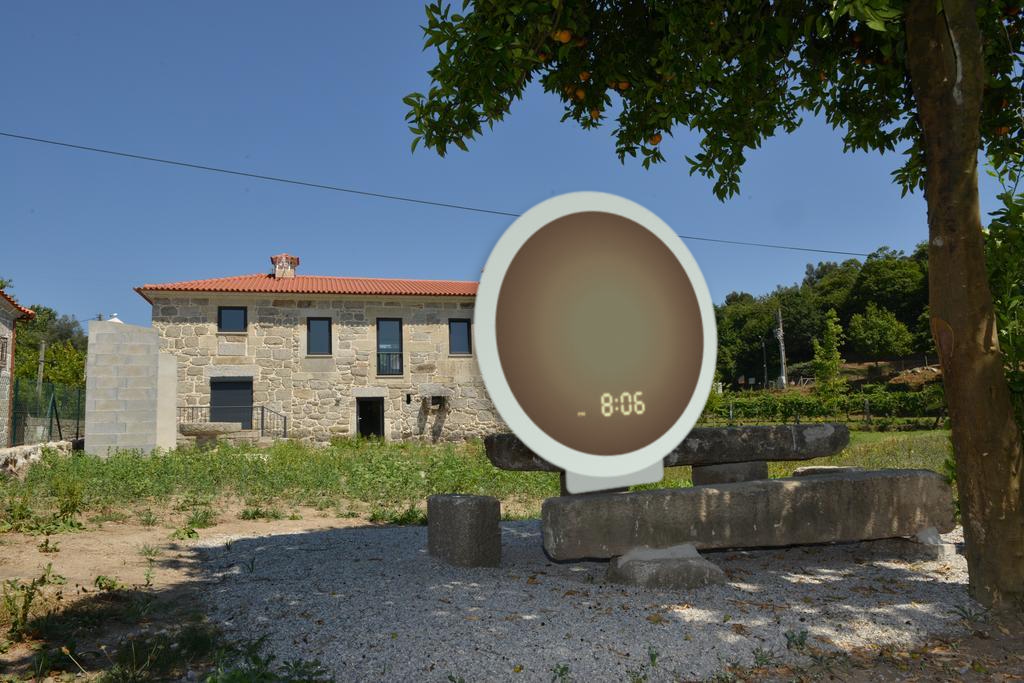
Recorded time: 8:06
